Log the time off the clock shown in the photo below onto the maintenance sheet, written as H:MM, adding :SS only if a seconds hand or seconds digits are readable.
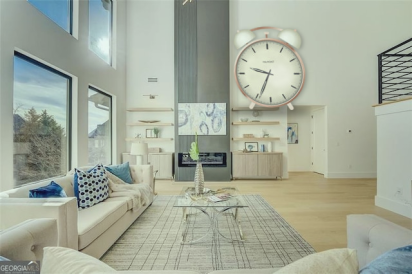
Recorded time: 9:34
